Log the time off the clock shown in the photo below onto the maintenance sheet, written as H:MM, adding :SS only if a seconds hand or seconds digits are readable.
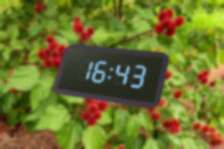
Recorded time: 16:43
